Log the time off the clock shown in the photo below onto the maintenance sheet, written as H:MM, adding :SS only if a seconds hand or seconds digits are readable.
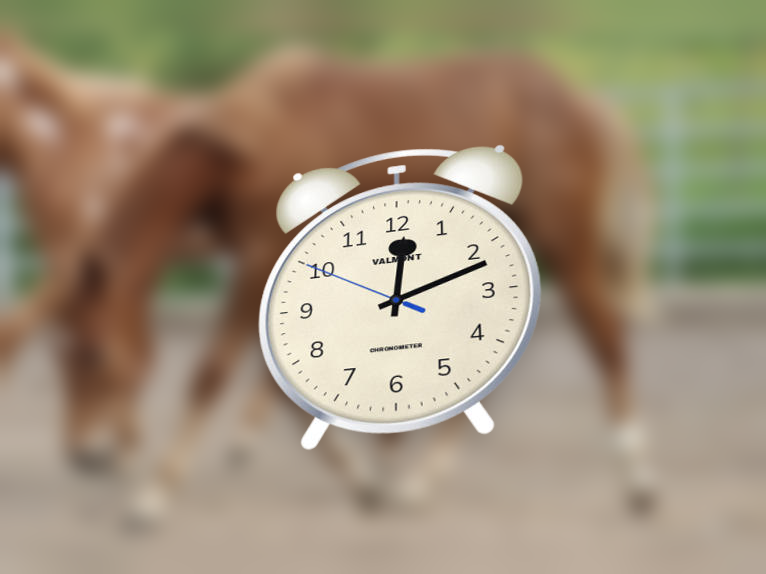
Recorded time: 12:11:50
